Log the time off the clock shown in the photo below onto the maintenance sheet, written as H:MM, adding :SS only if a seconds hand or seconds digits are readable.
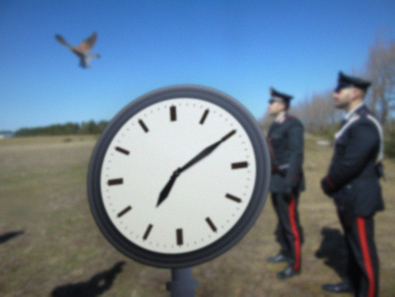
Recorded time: 7:10
